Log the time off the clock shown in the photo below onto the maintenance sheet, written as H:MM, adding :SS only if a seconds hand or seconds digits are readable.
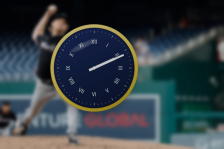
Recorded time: 2:11
